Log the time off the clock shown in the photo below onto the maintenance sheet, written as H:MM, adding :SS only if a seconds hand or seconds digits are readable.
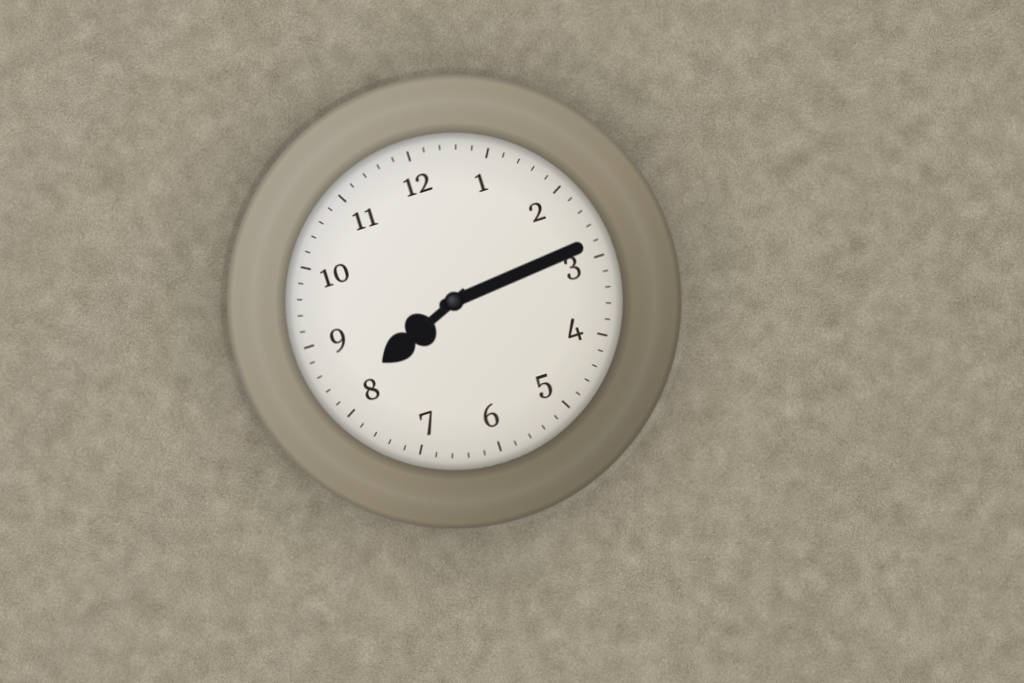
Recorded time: 8:14
